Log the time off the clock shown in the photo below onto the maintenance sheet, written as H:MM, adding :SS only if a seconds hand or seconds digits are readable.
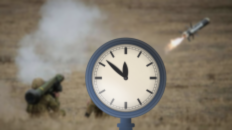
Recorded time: 11:52
